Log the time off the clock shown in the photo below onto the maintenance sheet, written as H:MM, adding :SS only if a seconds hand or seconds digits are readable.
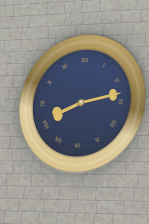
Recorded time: 8:13
